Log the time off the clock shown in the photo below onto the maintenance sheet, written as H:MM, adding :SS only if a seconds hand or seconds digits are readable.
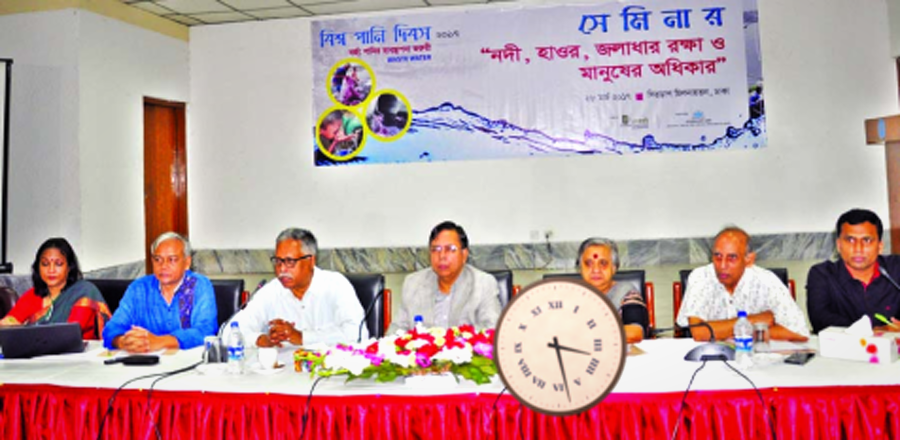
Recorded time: 3:28
